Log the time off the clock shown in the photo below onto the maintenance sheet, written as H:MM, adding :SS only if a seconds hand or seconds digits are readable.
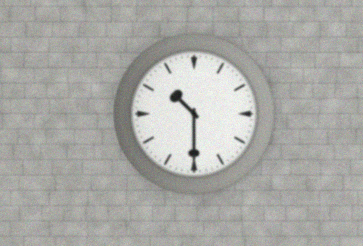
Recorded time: 10:30
